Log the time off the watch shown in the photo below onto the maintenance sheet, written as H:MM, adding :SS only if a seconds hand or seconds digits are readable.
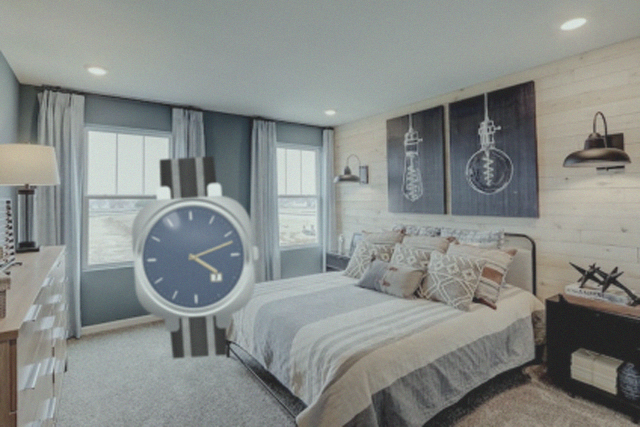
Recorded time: 4:12
